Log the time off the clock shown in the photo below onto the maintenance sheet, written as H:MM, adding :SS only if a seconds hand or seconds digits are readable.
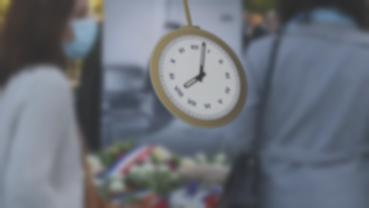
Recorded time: 8:03
